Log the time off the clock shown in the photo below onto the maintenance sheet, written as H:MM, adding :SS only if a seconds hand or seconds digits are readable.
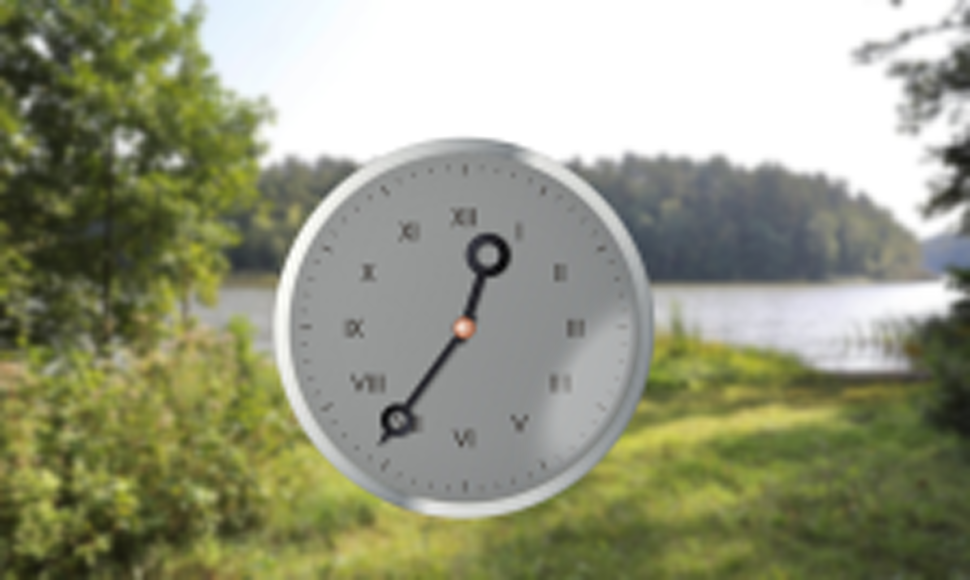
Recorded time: 12:36
